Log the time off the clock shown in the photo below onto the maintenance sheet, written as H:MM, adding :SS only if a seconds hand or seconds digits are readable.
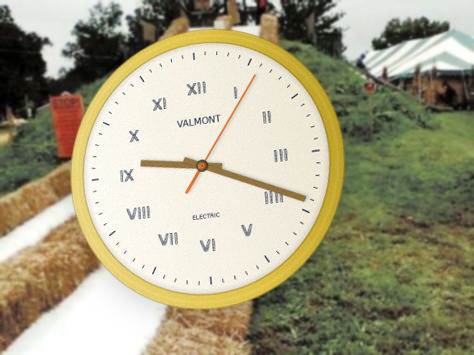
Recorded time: 9:19:06
